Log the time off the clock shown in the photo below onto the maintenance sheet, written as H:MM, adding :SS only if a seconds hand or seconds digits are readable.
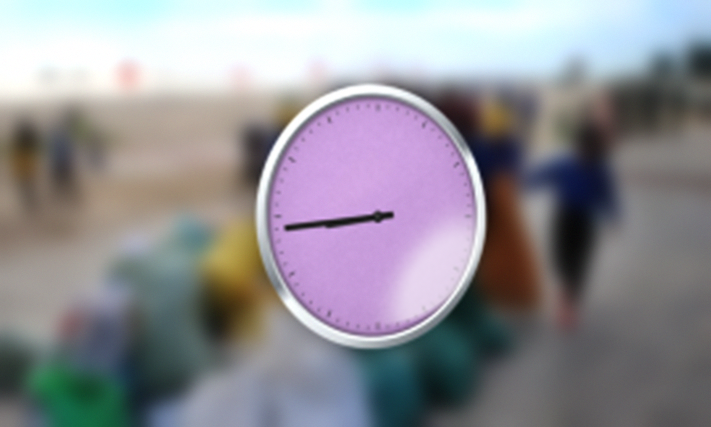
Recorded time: 8:44
